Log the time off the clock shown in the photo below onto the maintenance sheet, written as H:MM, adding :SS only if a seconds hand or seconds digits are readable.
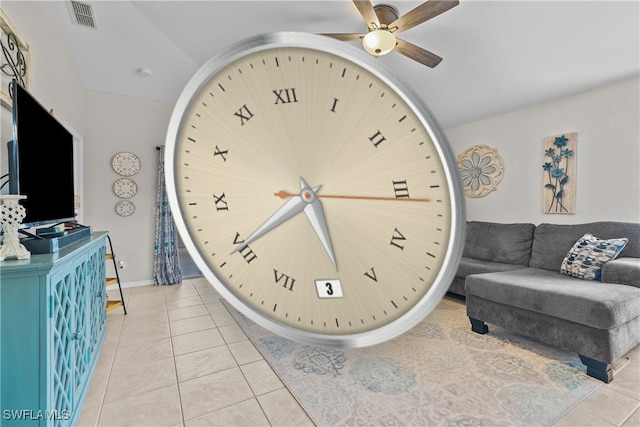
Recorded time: 5:40:16
